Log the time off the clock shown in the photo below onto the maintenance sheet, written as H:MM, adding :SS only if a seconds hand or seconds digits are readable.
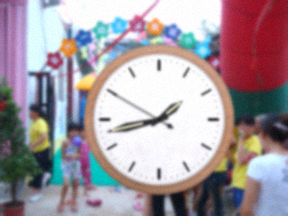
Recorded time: 1:42:50
